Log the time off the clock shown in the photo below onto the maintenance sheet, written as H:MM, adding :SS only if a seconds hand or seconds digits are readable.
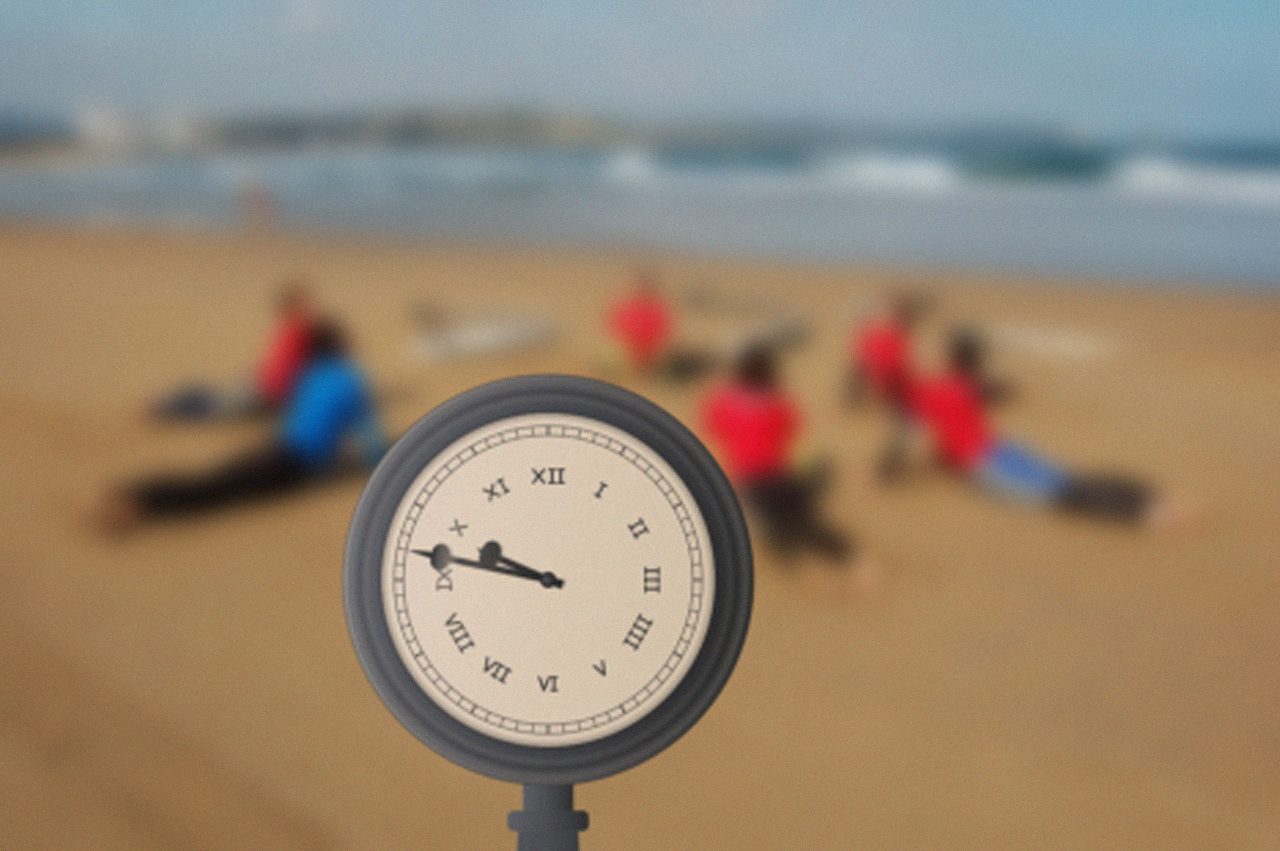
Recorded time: 9:47
